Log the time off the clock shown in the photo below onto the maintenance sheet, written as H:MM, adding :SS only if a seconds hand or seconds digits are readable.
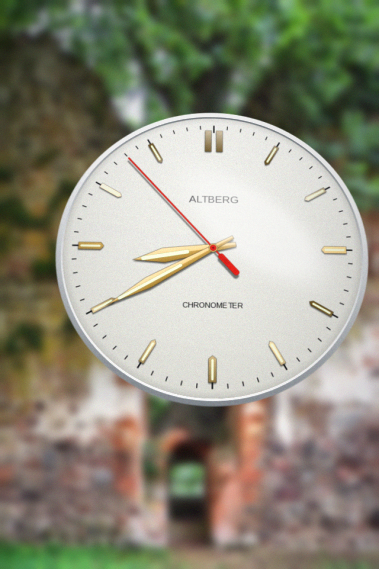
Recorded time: 8:39:53
